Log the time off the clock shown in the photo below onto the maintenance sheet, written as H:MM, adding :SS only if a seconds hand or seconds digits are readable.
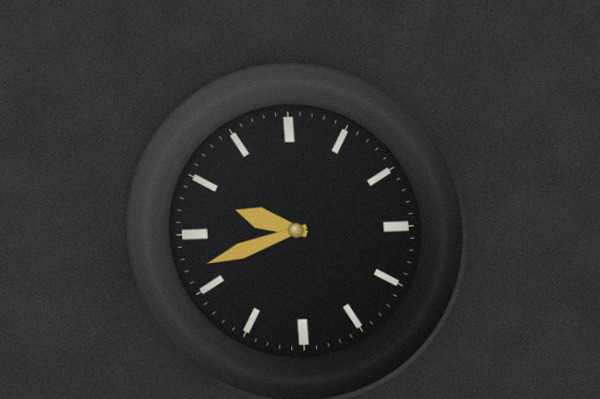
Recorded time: 9:42
